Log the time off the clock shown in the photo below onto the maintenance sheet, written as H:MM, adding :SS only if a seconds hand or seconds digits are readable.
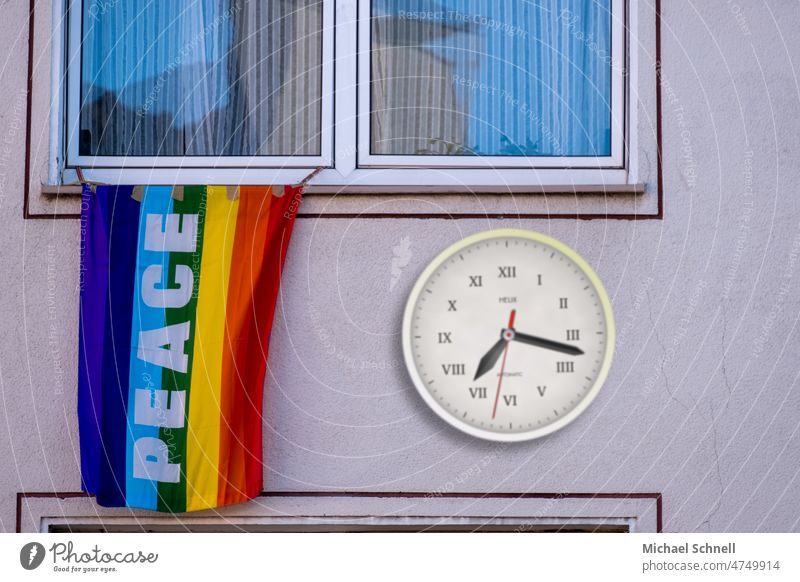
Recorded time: 7:17:32
